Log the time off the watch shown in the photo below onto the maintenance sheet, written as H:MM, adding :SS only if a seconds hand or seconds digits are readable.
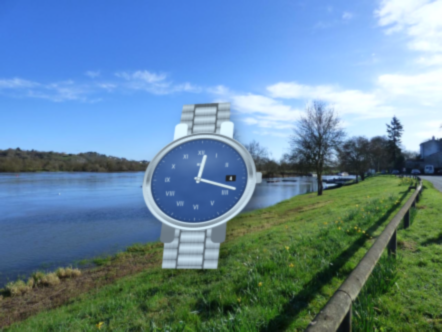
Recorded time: 12:18
